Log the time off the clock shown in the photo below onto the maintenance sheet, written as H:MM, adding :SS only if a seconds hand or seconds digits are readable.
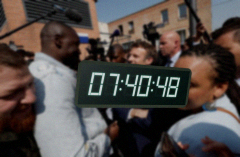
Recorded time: 7:40:48
